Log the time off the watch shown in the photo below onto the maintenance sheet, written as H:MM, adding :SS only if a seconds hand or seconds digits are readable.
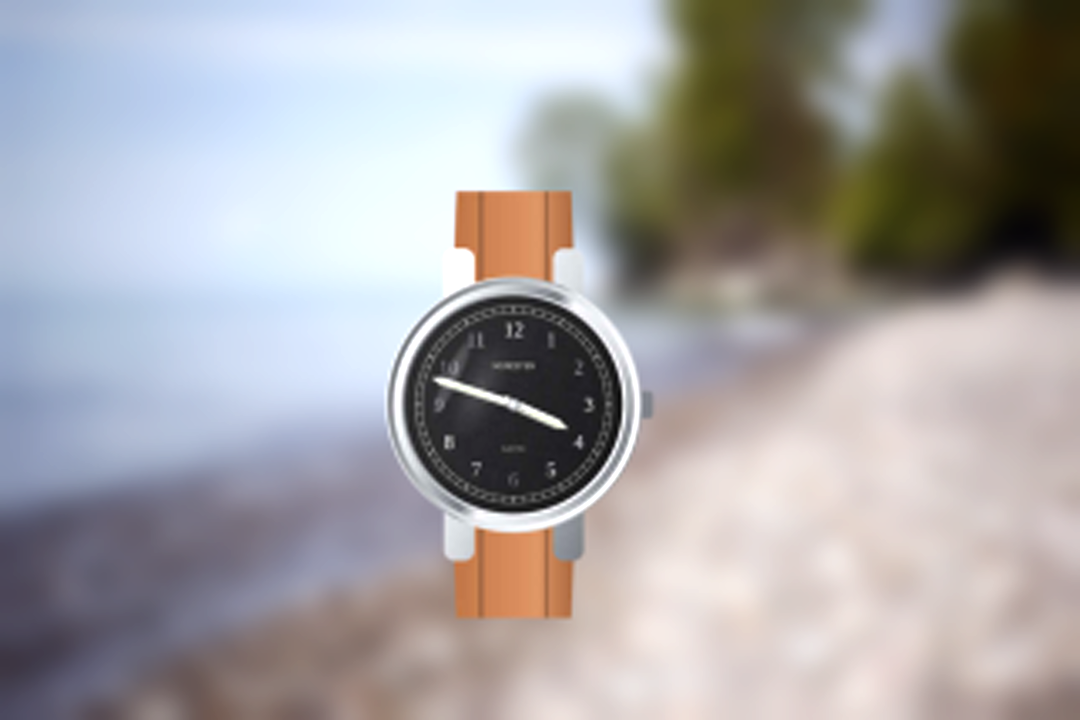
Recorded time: 3:48
